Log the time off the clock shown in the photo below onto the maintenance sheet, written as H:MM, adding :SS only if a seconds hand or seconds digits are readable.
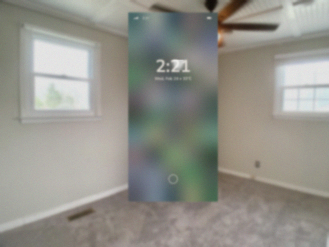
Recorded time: 2:21
